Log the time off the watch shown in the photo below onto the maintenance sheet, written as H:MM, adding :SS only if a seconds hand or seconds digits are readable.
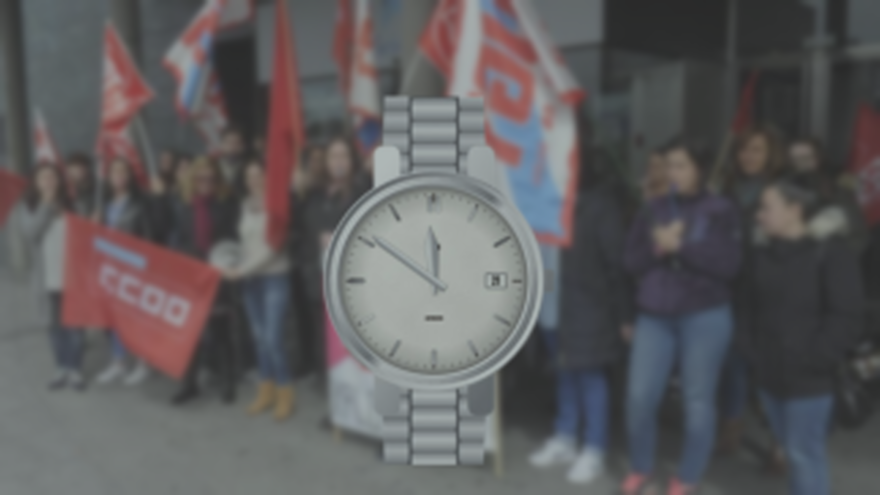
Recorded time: 11:51
